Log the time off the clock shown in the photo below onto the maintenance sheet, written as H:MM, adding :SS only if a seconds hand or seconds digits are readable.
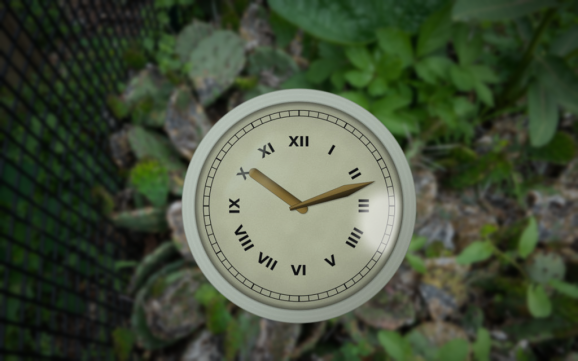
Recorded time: 10:12
